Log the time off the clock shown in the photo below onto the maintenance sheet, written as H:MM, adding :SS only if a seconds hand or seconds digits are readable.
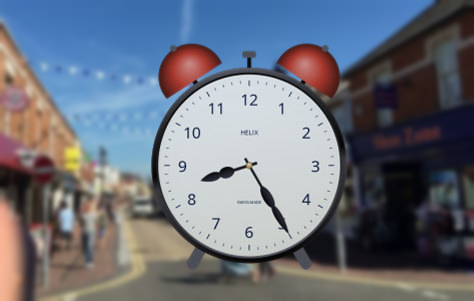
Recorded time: 8:25
